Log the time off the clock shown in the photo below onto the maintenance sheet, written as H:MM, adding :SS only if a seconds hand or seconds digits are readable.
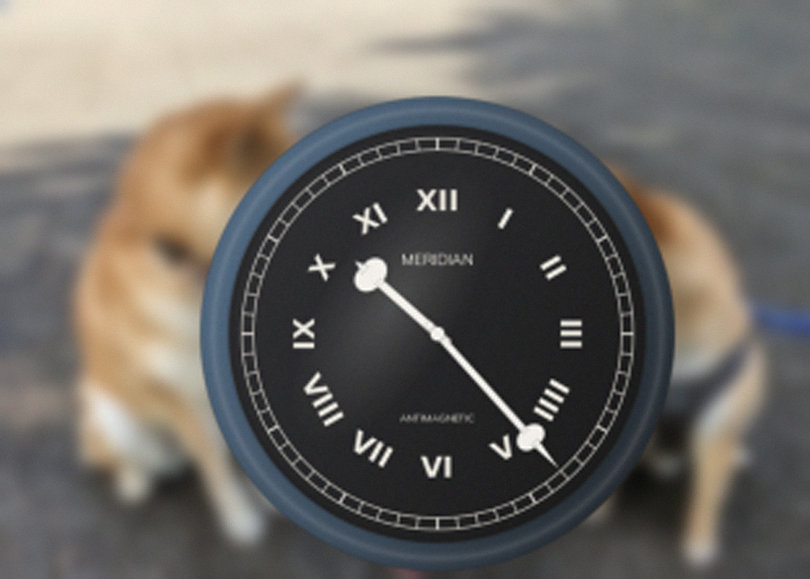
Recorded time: 10:23
